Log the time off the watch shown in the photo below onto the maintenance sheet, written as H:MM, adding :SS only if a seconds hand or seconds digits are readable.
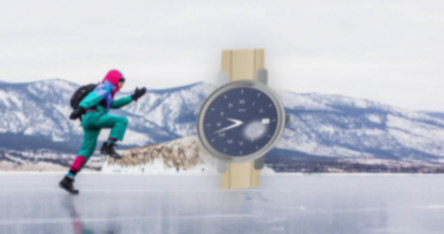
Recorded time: 9:42
